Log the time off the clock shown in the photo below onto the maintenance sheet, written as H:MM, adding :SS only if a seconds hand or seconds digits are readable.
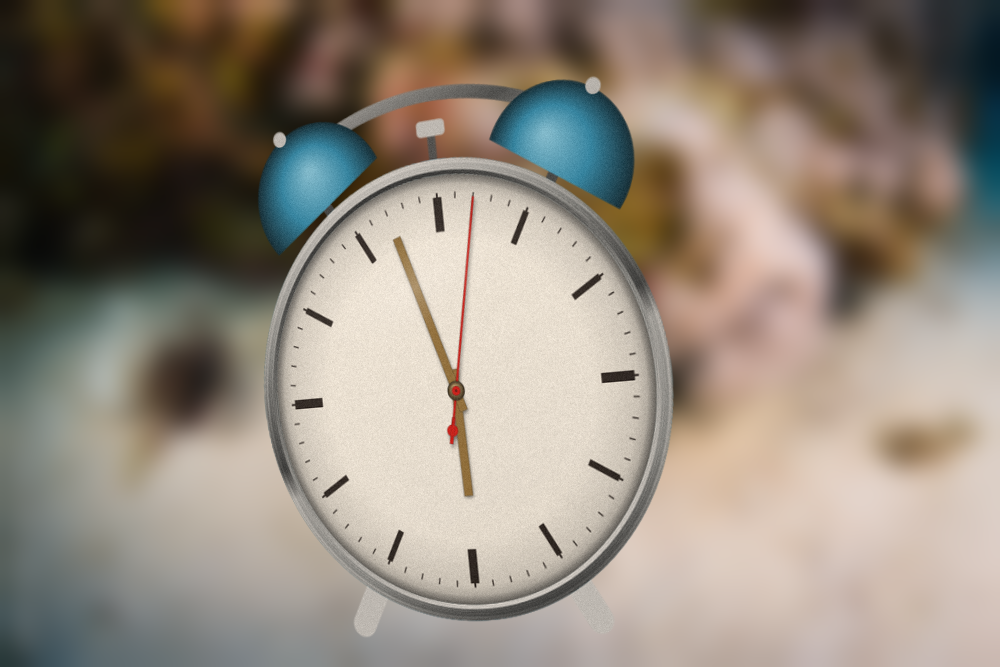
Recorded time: 5:57:02
